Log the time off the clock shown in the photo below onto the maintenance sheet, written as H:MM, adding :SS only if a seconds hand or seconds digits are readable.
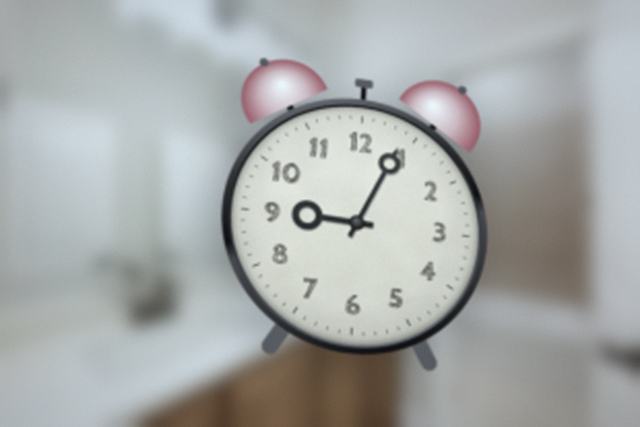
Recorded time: 9:04
